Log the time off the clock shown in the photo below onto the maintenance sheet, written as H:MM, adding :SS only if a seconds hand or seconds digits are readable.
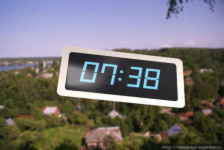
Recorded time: 7:38
